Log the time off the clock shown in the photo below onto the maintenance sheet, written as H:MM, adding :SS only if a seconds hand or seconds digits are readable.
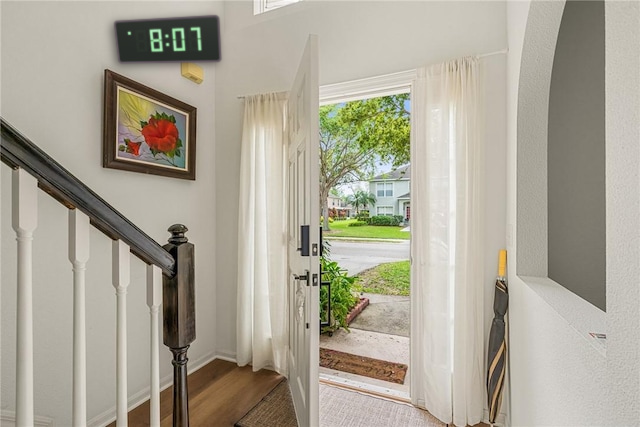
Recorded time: 8:07
